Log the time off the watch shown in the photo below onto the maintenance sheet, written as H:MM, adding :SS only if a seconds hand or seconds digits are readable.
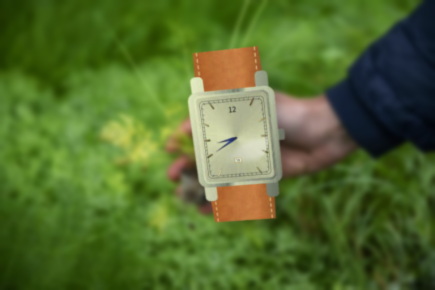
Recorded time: 8:40
